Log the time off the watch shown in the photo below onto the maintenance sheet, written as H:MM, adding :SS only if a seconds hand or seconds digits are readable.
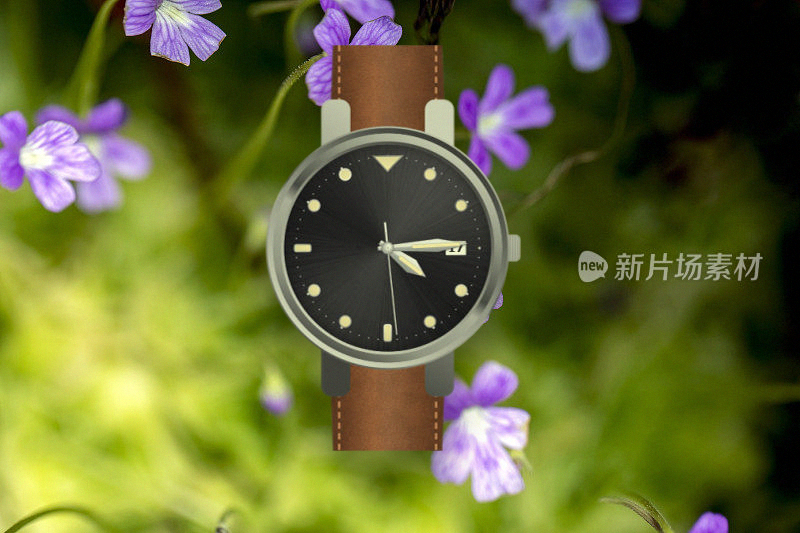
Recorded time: 4:14:29
